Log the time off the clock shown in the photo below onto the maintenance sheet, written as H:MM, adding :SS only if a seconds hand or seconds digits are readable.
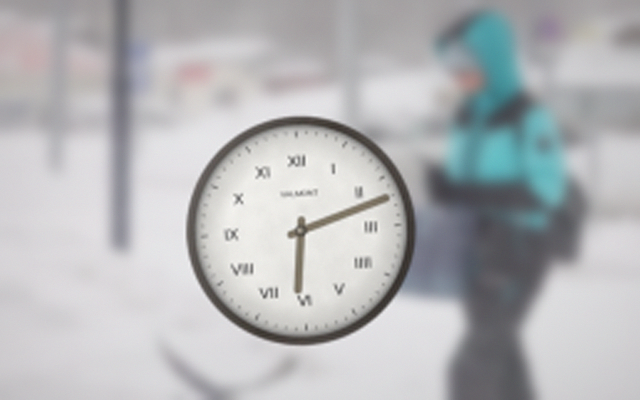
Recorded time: 6:12
